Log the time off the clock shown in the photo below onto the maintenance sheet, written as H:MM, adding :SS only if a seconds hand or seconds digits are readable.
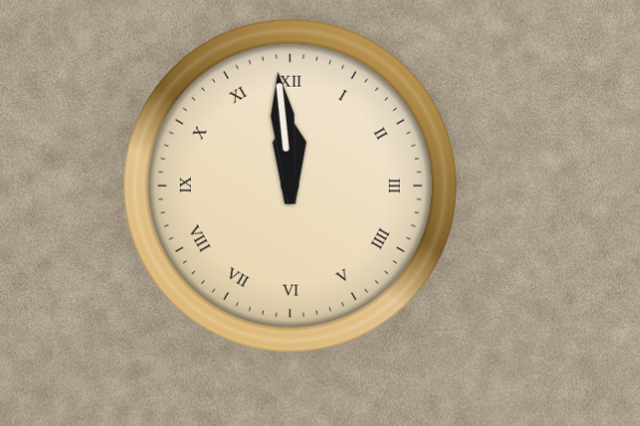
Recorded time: 11:59
